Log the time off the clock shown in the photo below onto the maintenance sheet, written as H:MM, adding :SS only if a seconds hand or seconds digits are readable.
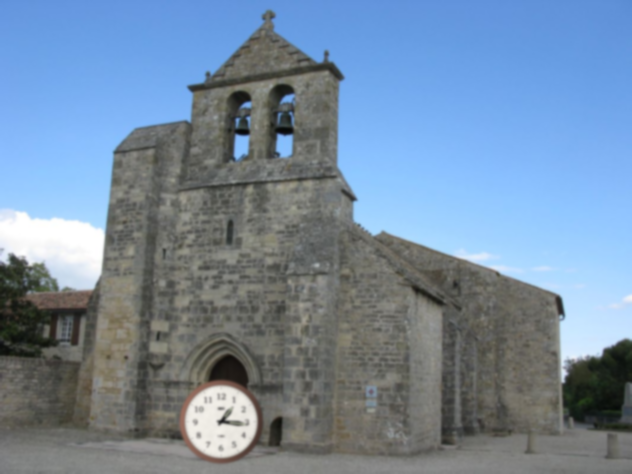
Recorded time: 1:16
